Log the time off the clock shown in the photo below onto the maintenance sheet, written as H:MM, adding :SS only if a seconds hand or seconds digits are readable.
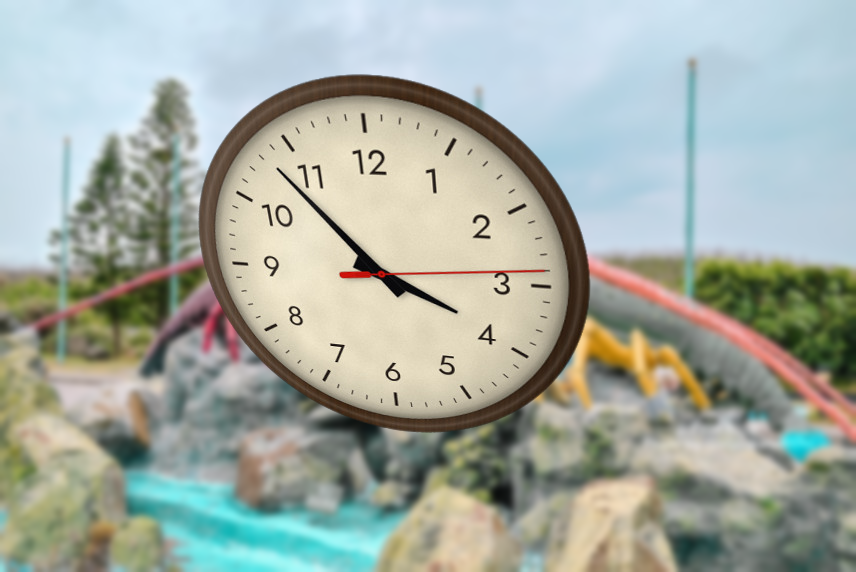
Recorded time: 3:53:14
